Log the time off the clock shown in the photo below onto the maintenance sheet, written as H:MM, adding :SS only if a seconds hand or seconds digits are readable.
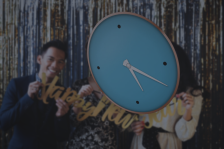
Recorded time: 5:20
